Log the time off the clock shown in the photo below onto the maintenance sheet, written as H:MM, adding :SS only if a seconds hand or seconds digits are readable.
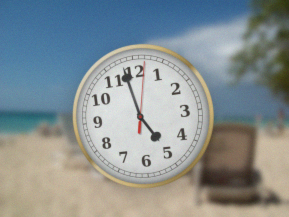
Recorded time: 4:58:02
